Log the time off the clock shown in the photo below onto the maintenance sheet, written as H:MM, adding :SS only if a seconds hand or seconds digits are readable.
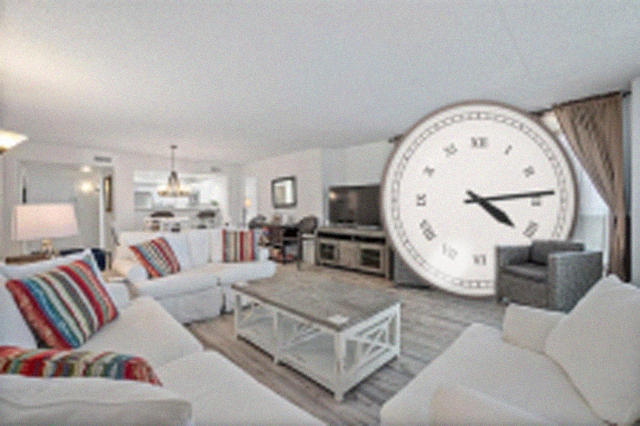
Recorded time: 4:14
